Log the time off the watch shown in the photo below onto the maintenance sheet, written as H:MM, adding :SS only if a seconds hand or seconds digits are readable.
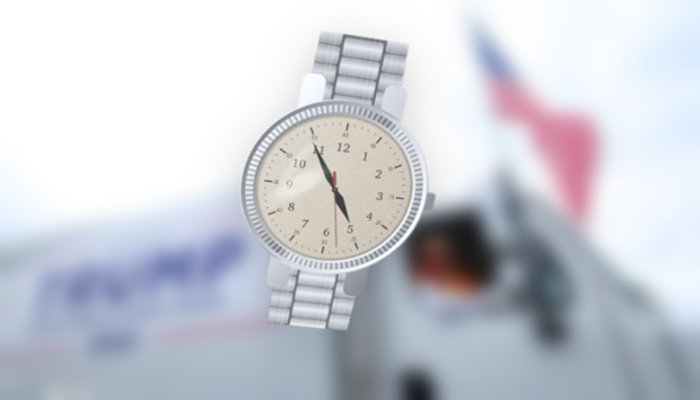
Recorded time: 4:54:28
